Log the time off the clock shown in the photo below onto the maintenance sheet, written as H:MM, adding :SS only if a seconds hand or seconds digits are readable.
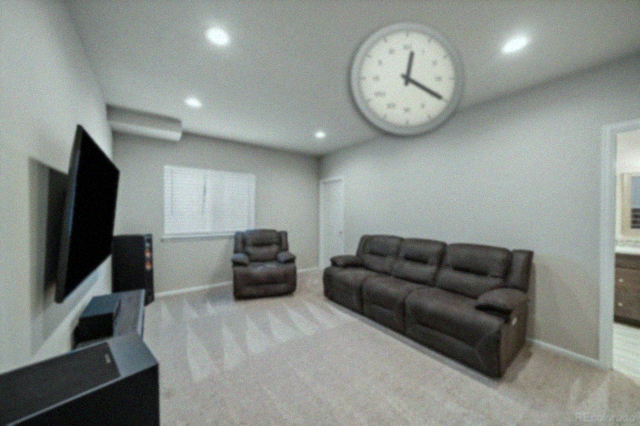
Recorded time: 12:20
